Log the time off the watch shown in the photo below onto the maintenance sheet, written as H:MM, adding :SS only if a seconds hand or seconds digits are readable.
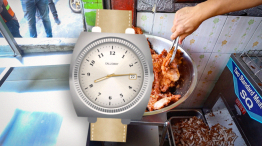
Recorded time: 8:14
